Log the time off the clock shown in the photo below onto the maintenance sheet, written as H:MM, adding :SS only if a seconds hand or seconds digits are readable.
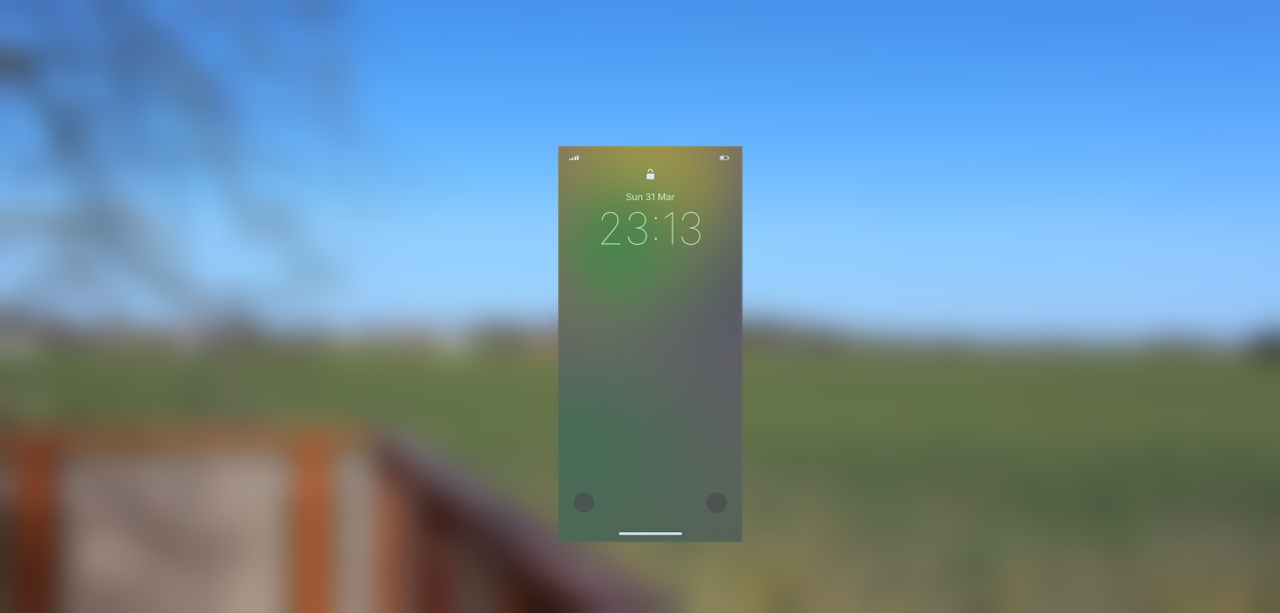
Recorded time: 23:13
